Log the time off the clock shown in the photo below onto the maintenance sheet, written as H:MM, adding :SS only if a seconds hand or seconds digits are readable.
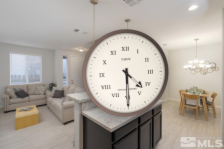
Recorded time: 4:30
